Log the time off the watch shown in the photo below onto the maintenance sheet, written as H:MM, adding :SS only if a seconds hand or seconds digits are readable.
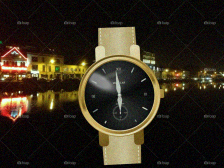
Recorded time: 5:59
